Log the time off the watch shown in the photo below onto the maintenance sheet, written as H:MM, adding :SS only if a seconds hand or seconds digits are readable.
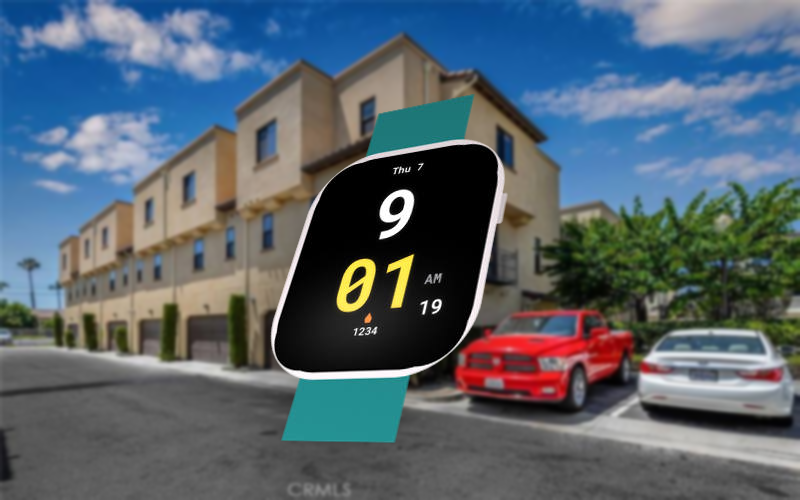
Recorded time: 9:01:19
